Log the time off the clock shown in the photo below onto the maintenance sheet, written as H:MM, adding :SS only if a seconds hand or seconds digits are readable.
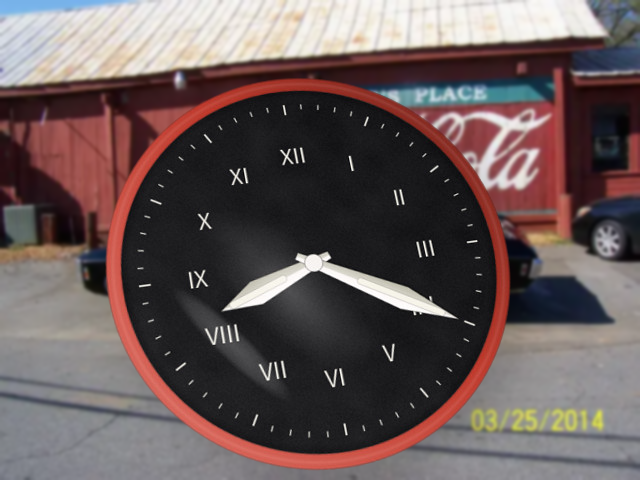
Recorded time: 8:20
